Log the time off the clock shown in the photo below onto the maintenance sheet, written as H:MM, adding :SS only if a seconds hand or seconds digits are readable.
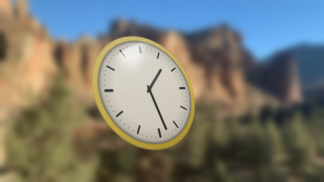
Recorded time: 1:28
